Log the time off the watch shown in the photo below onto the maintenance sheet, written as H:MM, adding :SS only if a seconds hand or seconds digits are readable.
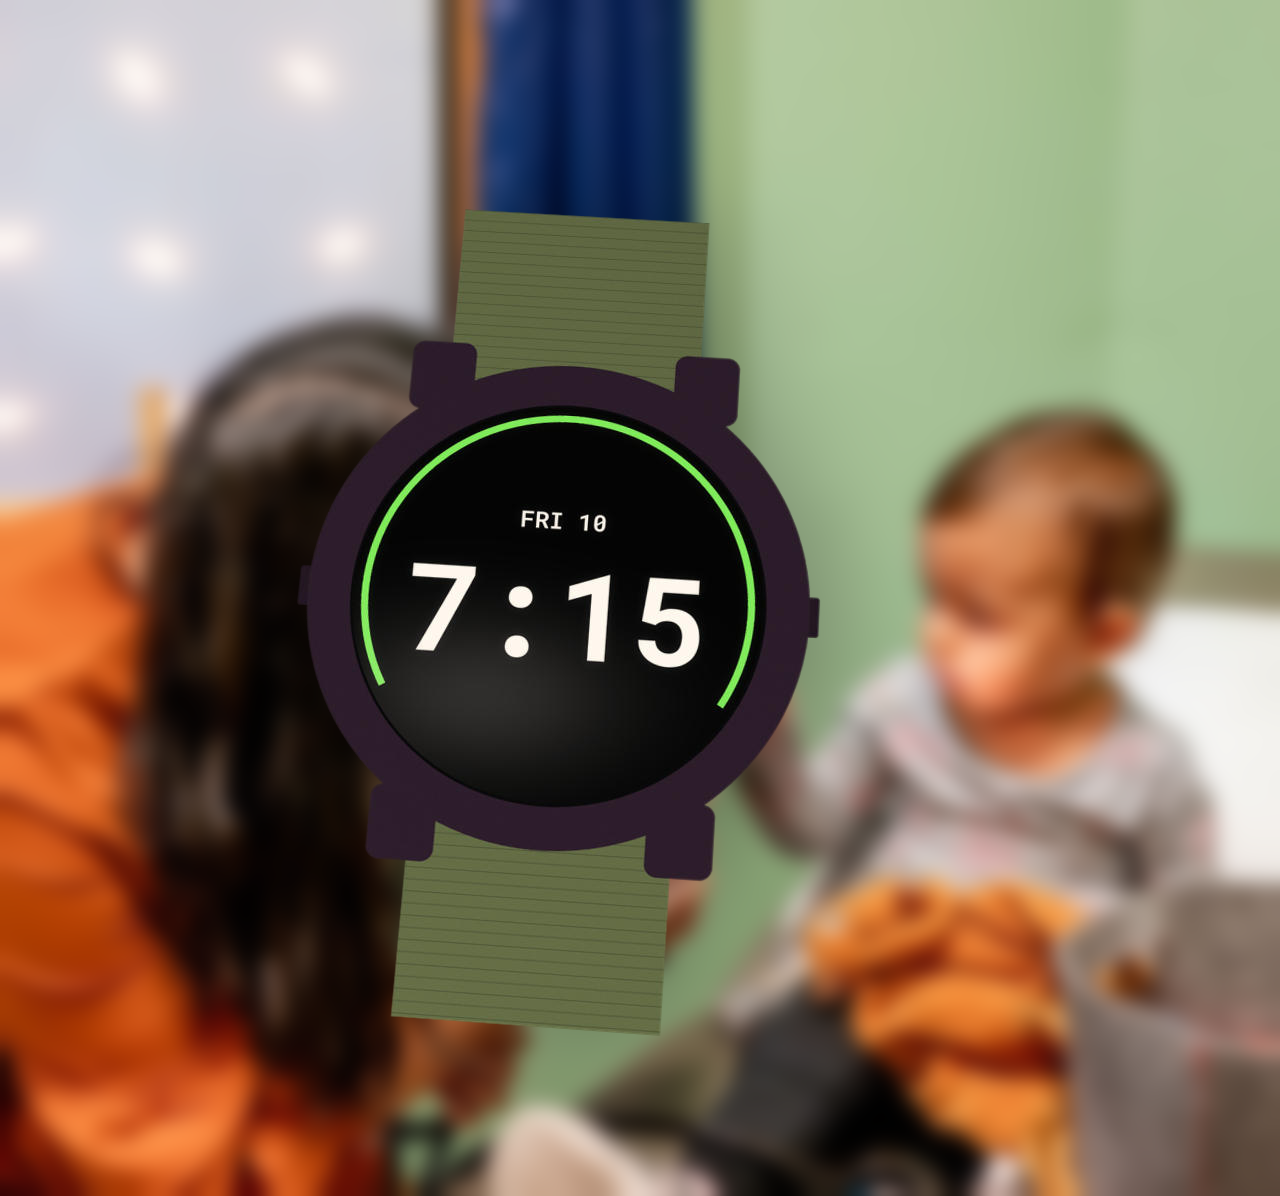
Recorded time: 7:15
